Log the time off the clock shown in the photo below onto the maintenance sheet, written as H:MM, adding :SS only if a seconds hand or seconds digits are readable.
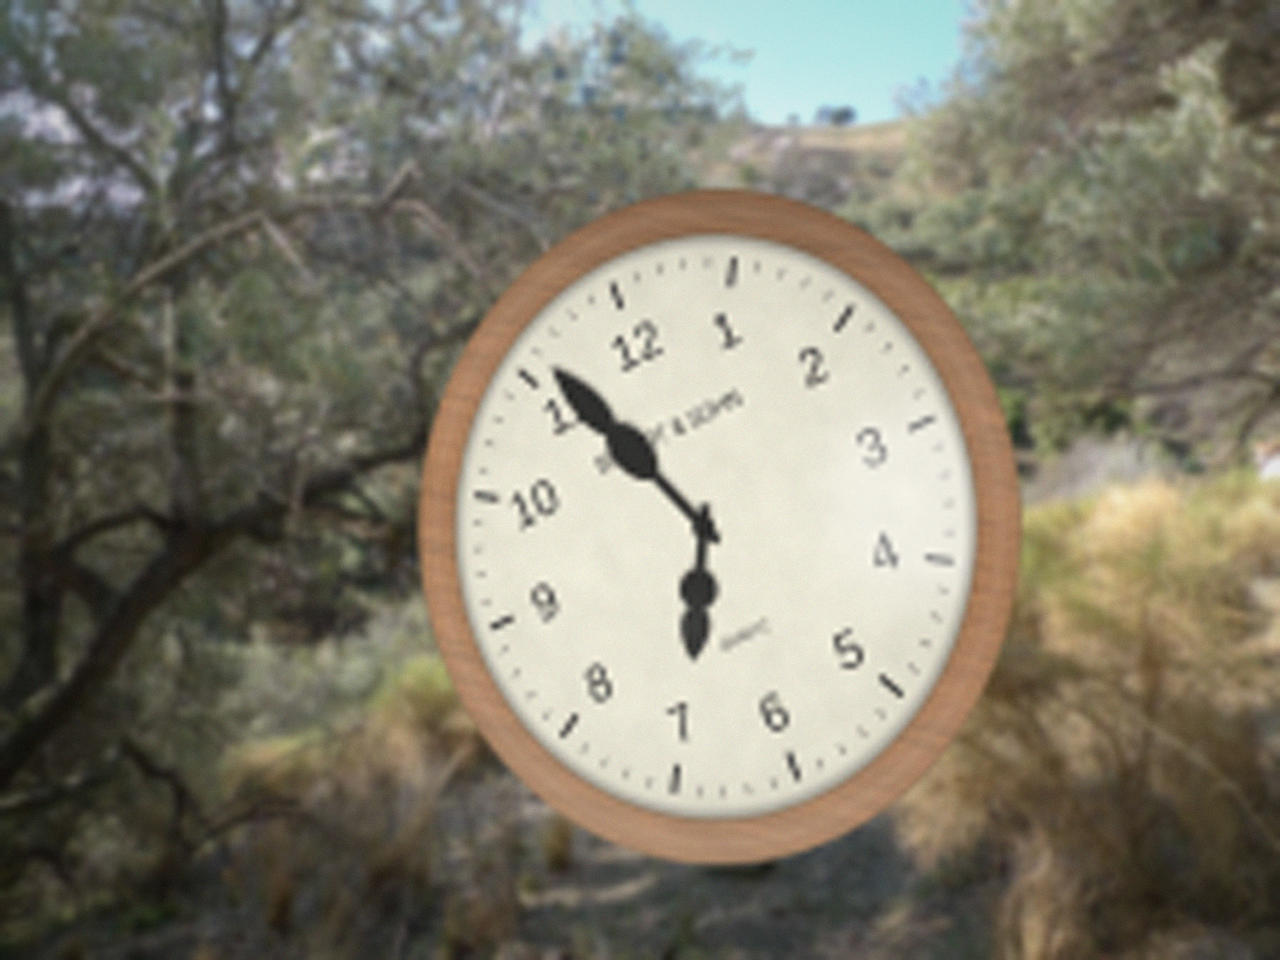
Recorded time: 6:56
